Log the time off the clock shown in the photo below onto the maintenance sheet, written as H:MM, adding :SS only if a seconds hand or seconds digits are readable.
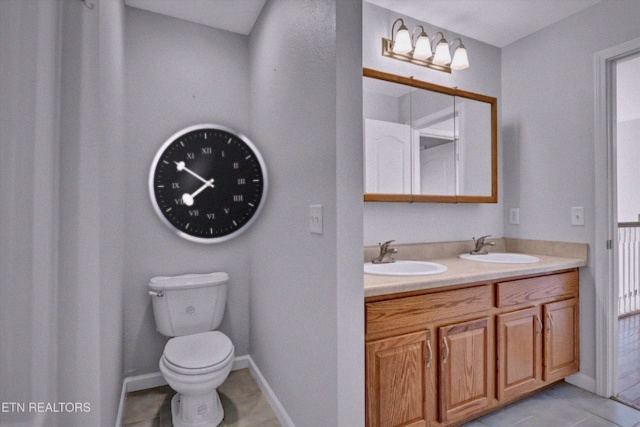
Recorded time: 7:51
